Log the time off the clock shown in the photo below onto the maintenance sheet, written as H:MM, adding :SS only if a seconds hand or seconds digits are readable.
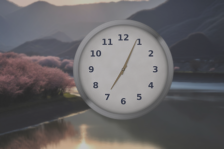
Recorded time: 7:04
